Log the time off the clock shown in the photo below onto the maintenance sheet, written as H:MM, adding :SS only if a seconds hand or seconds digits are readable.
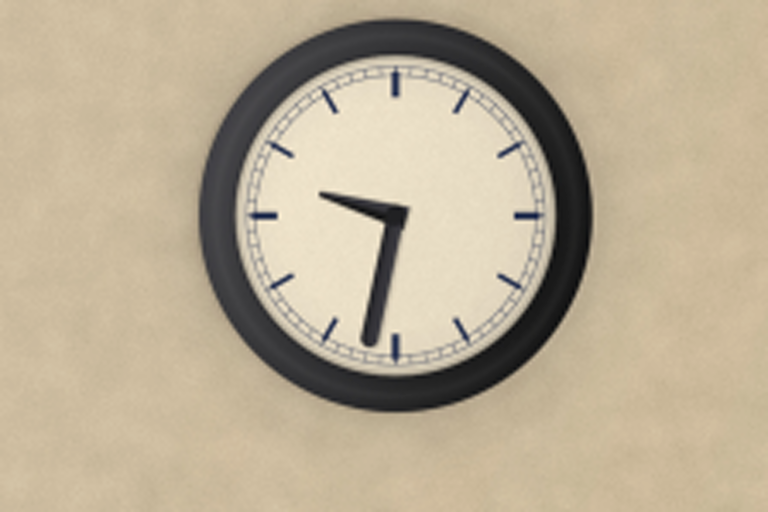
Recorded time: 9:32
